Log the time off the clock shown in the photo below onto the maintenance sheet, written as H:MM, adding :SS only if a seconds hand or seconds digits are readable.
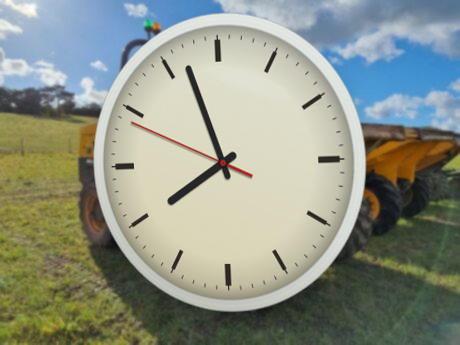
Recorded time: 7:56:49
